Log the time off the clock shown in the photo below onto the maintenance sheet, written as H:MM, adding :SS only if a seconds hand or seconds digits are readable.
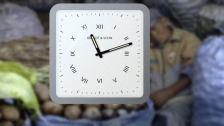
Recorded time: 11:12
